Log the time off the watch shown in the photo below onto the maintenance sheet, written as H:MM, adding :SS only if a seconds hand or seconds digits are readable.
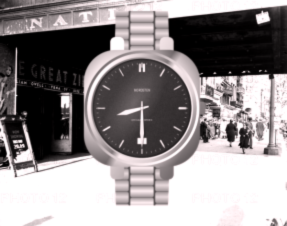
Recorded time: 8:30
